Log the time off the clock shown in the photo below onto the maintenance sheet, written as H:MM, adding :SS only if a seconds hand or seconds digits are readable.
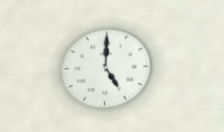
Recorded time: 5:00
